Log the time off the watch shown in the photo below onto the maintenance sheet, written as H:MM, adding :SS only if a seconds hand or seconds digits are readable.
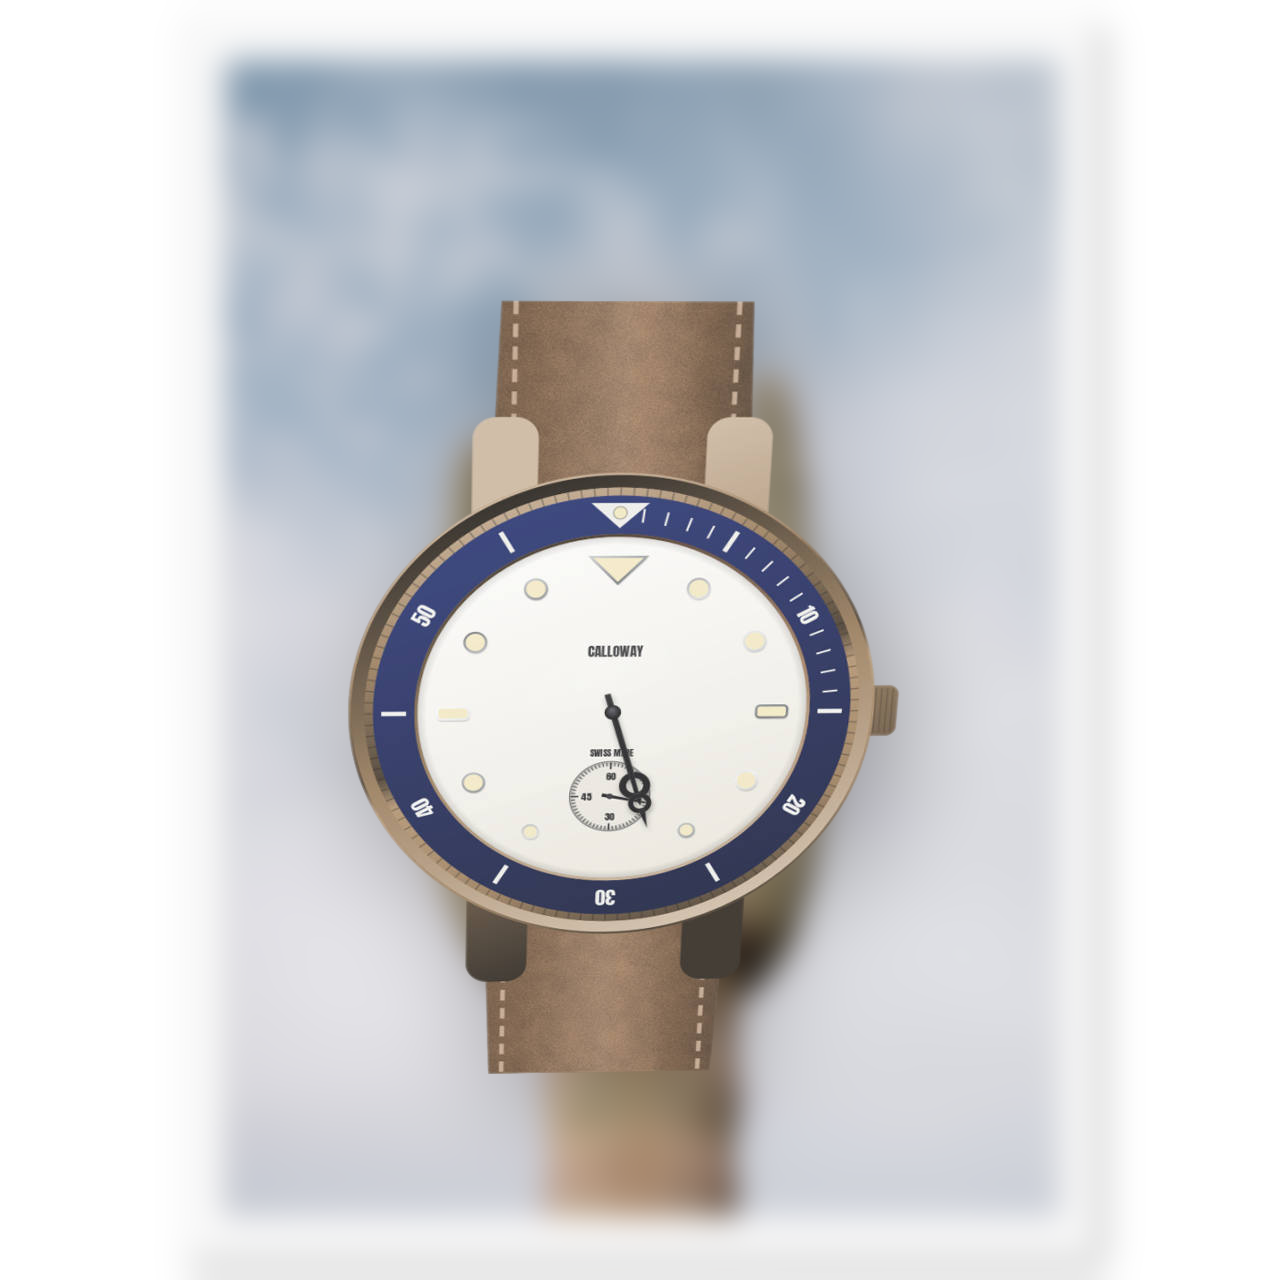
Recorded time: 5:27:17
